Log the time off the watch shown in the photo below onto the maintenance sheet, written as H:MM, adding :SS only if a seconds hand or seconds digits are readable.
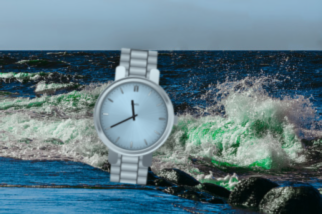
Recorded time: 11:40
